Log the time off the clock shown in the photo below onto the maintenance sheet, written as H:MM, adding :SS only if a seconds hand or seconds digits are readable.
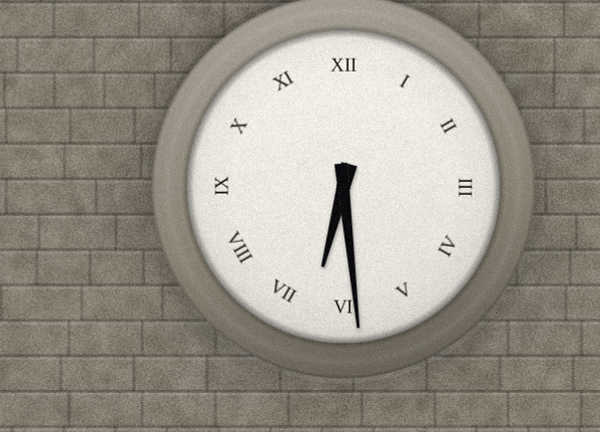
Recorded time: 6:29
